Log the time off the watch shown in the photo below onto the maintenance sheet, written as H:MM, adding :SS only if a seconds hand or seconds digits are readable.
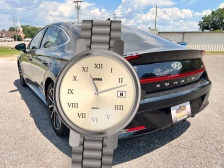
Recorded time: 11:12
